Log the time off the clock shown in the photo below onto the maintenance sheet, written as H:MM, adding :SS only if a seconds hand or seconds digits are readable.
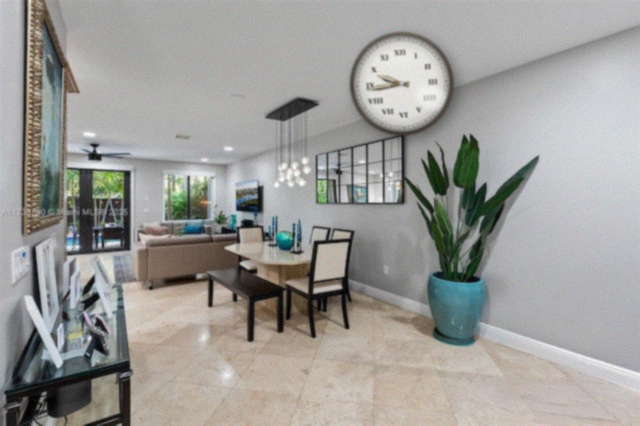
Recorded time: 9:44
